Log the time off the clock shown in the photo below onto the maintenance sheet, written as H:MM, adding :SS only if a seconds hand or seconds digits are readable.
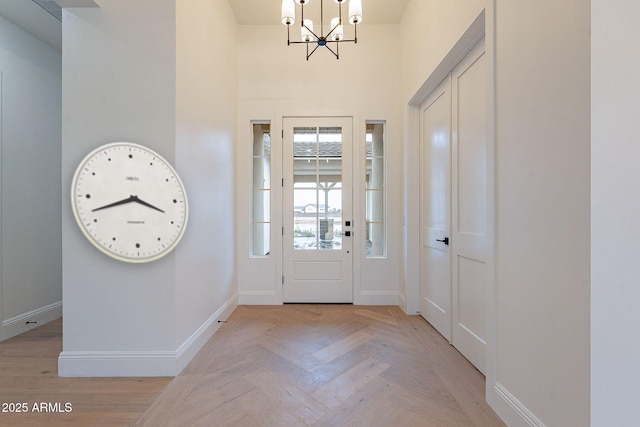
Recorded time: 3:42
